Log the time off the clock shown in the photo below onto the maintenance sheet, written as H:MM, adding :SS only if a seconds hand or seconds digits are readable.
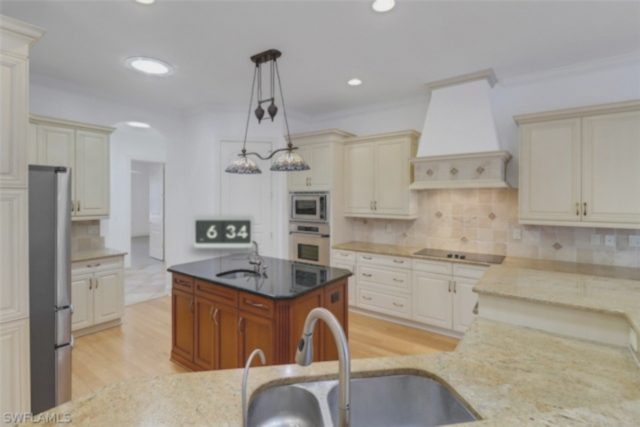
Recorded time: 6:34
